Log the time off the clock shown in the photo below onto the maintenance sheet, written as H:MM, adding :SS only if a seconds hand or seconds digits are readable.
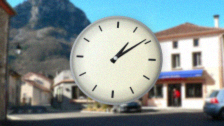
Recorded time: 1:09
